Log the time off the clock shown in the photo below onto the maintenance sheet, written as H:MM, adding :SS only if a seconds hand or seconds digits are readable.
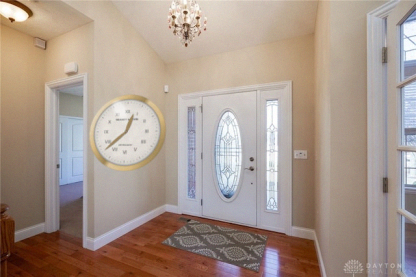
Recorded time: 12:38
